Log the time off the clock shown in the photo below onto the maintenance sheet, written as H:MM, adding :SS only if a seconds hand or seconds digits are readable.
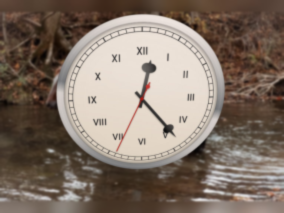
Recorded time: 12:23:34
